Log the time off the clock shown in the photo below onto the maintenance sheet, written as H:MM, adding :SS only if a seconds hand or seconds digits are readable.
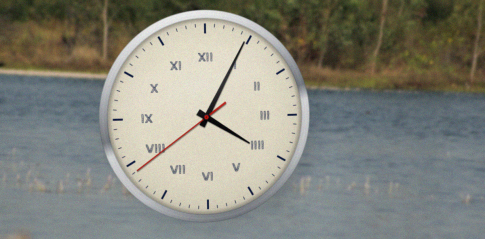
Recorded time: 4:04:39
